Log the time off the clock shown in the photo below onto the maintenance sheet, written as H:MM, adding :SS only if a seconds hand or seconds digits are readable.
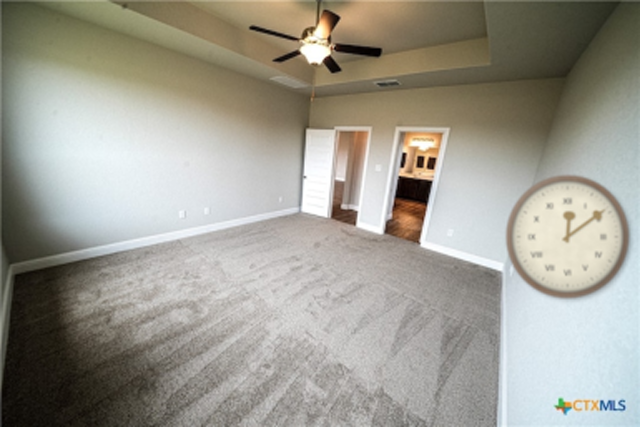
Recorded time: 12:09
